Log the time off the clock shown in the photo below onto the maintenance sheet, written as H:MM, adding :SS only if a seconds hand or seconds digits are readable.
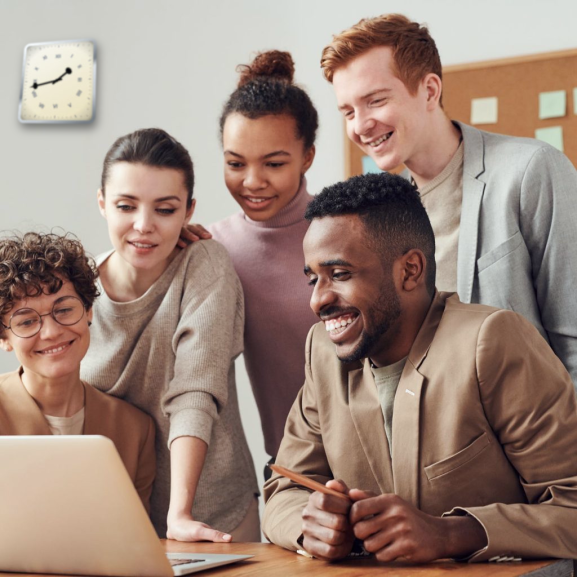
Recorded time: 1:43
